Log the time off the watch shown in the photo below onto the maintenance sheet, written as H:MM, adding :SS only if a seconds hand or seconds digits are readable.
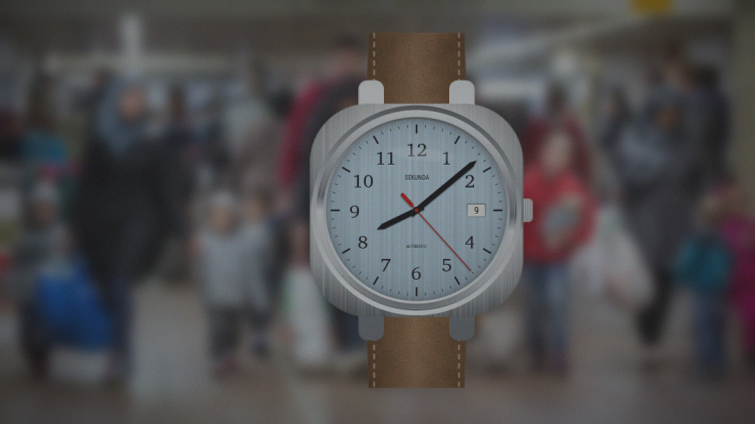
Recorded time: 8:08:23
